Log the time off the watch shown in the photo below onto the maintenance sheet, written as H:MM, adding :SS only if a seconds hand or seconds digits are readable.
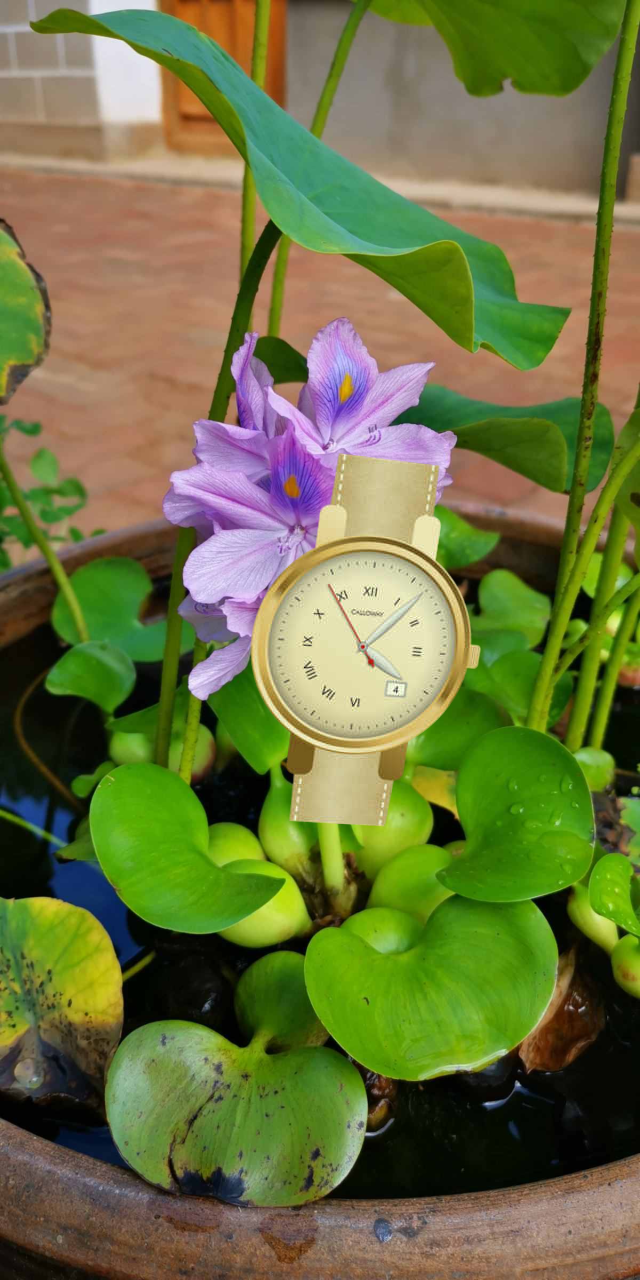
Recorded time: 4:06:54
